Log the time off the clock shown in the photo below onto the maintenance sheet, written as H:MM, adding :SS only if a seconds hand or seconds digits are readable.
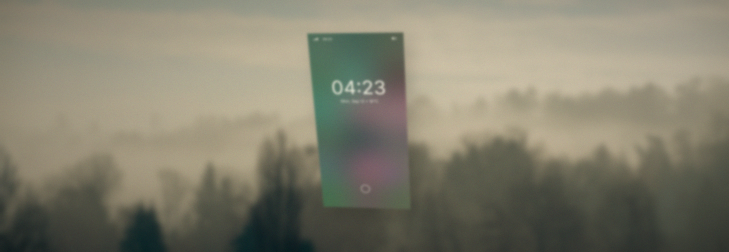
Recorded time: 4:23
